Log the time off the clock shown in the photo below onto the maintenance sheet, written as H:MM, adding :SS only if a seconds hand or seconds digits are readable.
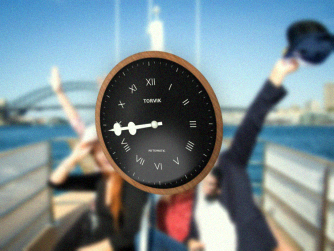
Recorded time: 8:44
